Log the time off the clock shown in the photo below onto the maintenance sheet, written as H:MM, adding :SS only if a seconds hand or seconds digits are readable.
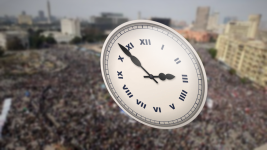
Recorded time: 2:53
